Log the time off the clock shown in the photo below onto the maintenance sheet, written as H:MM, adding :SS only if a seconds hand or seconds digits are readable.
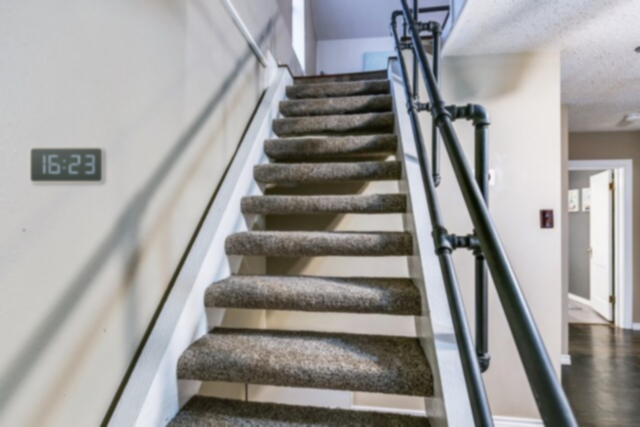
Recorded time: 16:23
